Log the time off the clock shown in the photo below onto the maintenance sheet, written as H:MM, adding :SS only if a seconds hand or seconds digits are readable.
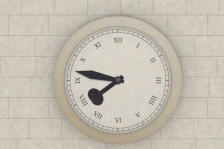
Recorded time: 7:47
